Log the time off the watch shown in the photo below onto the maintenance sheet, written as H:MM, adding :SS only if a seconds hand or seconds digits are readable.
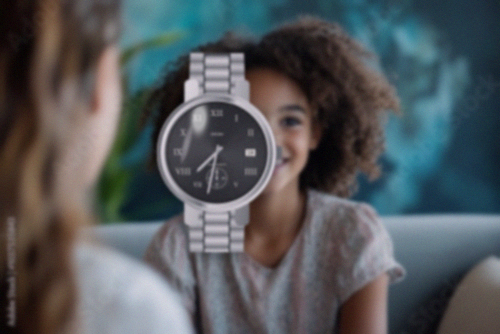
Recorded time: 7:32
